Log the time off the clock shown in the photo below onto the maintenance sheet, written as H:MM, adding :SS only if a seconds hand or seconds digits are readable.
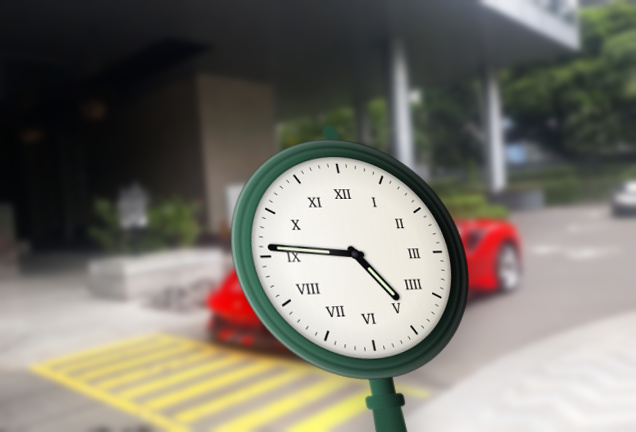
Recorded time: 4:46
